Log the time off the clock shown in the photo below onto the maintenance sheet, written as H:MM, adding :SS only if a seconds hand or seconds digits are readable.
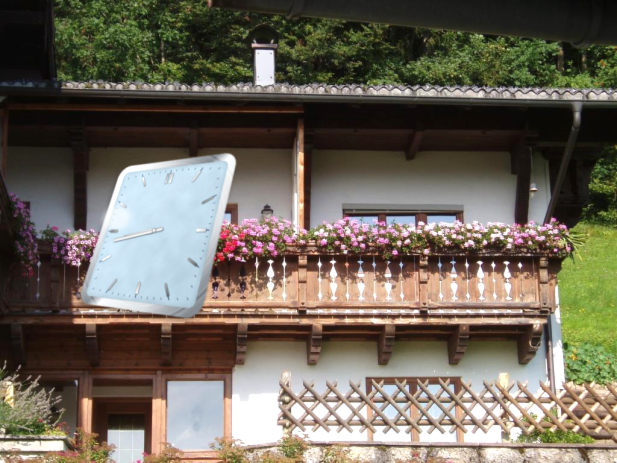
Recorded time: 8:43
